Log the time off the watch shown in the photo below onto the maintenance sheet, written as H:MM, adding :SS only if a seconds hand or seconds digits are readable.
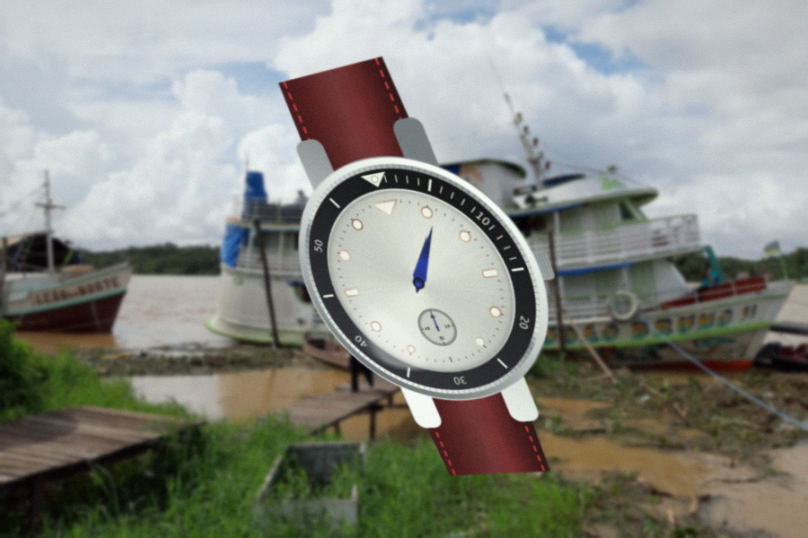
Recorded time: 1:06
